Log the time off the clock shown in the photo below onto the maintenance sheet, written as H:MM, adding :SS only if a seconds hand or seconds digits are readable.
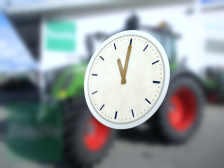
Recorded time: 11:00
